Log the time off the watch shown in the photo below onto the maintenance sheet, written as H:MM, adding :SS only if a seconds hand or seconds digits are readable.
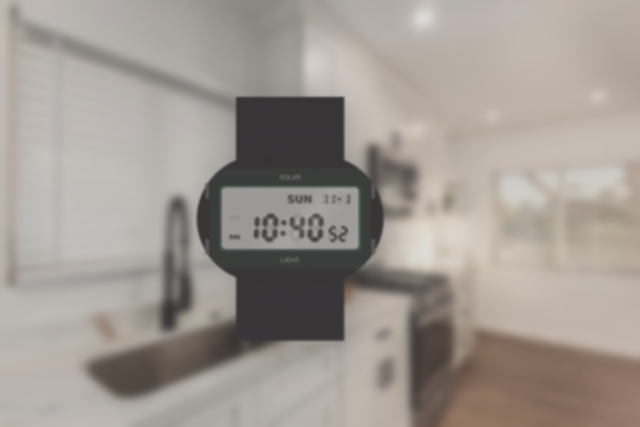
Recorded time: 10:40:52
